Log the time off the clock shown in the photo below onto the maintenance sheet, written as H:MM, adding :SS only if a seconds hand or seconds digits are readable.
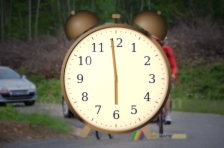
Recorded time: 5:59
